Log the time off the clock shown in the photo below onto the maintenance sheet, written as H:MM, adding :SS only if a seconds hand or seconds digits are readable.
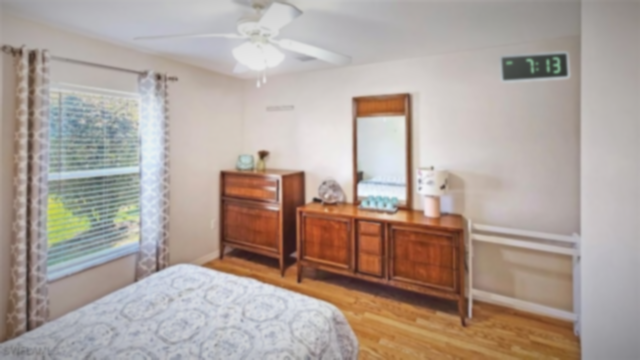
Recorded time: 7:13
